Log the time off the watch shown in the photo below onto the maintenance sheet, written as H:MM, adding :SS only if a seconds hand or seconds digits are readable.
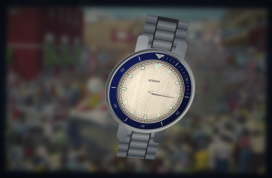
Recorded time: 3:16
